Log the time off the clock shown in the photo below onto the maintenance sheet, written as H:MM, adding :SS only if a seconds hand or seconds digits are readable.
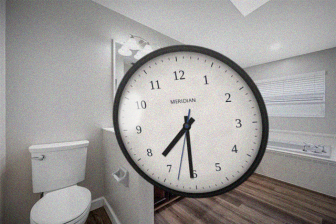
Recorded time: 7:30:33
